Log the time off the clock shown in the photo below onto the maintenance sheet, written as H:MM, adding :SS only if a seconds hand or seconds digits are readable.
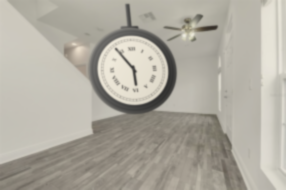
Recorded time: 5:54
